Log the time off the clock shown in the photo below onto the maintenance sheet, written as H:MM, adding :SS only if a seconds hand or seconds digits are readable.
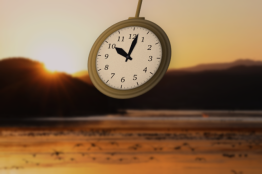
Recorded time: 10:02
